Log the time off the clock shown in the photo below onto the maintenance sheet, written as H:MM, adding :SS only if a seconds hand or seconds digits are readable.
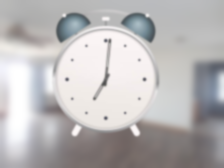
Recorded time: 7:01
